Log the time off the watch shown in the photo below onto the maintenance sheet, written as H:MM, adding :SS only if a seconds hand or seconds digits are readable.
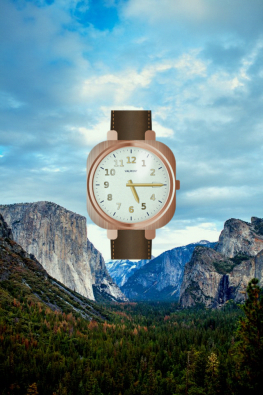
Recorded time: 5:15
